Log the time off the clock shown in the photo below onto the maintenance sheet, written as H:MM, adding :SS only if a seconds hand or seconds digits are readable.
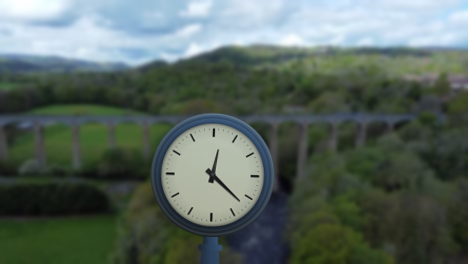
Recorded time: 12:22
